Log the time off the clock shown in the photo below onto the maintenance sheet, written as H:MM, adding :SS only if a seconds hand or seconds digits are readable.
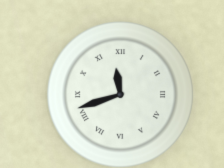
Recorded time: 11:42
